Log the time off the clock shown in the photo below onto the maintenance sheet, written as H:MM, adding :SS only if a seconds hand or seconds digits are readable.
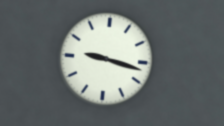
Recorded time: 9:17
